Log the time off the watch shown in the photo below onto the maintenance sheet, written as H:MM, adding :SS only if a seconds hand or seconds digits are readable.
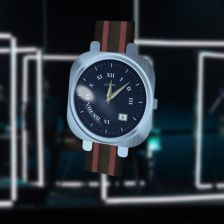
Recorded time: 12:08
